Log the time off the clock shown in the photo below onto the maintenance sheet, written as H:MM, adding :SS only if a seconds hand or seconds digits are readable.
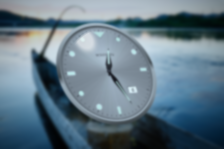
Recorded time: 12:26
